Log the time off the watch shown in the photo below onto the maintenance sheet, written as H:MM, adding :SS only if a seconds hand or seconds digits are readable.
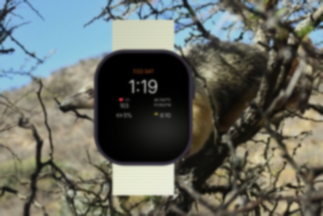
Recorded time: 1:19
